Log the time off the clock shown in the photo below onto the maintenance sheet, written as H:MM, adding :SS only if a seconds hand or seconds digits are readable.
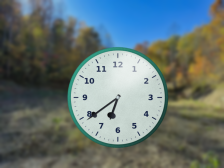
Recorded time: 6:39
